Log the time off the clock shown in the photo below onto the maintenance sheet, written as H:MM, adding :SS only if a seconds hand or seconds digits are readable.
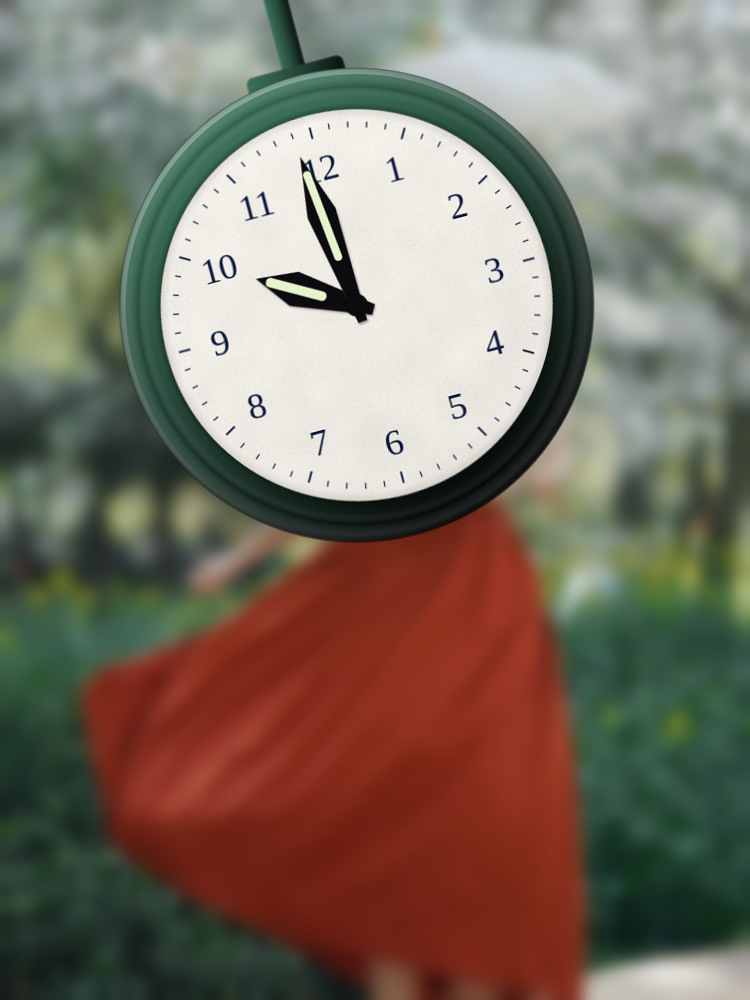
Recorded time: 9:59
